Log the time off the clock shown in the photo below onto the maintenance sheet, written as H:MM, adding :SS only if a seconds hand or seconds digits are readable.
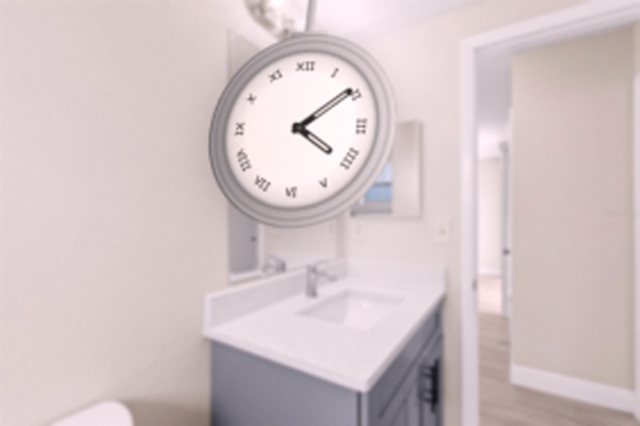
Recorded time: 4:09
